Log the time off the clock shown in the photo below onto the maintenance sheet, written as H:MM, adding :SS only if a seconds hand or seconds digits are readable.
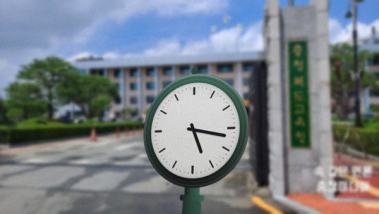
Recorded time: 5:17
